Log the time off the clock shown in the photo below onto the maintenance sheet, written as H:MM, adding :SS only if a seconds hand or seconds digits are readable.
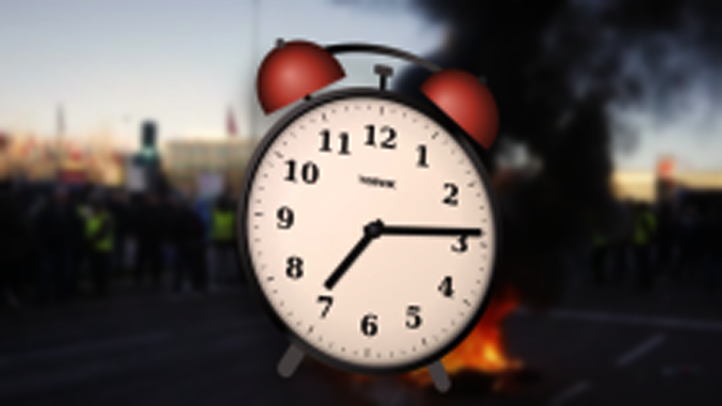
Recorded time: 7:14
